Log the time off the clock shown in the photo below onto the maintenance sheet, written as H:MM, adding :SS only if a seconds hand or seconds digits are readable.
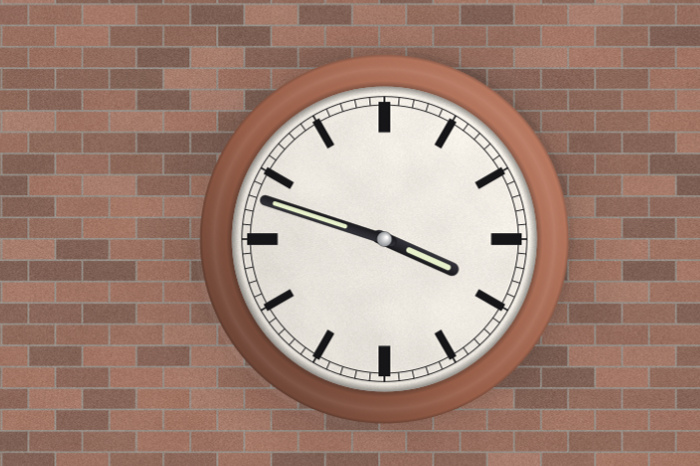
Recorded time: 3:48
